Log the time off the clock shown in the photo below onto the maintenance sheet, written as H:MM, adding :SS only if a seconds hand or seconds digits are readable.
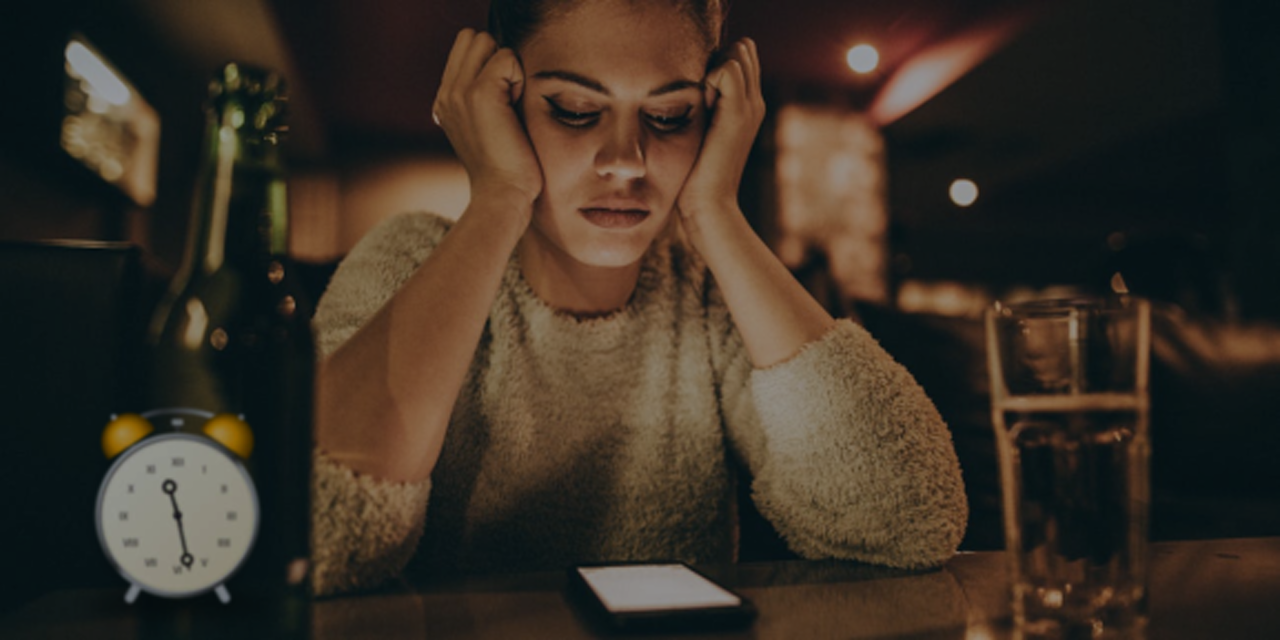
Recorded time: 11:28
